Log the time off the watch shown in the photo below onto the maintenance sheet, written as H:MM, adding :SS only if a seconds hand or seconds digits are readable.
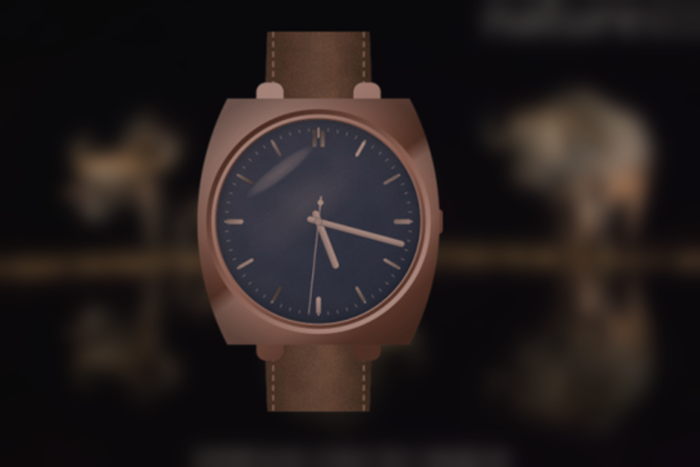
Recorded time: 5:17:31
